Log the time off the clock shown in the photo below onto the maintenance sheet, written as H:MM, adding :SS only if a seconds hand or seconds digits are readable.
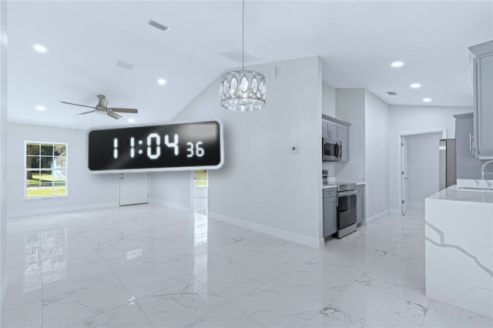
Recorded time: 11:04:36
